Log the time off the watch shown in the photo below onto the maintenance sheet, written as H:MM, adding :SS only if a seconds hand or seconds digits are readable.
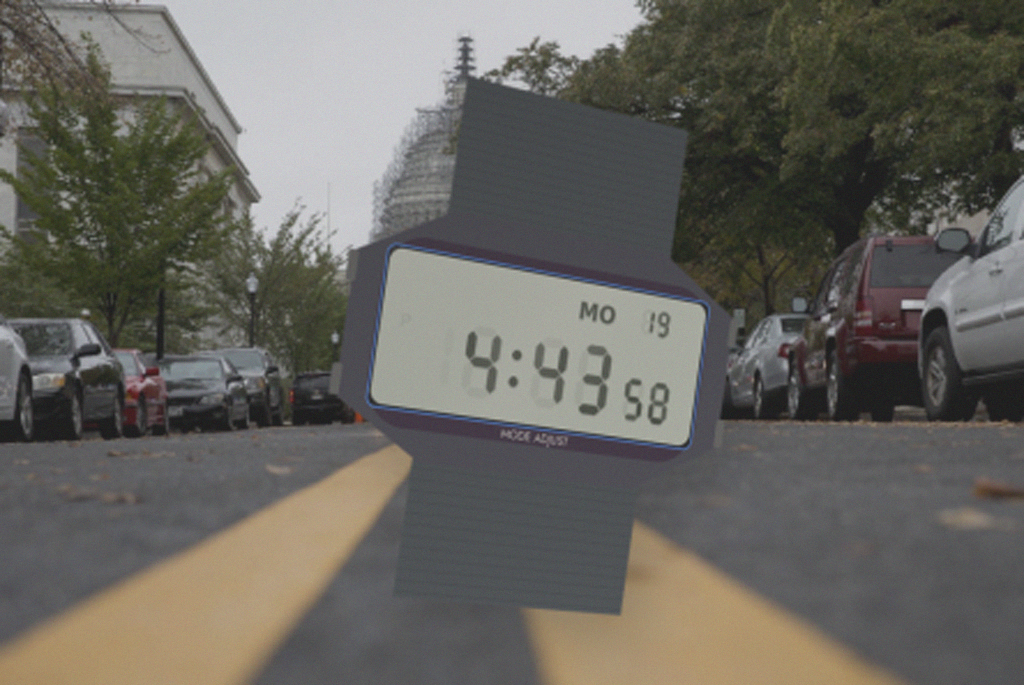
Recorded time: 4:43:58
